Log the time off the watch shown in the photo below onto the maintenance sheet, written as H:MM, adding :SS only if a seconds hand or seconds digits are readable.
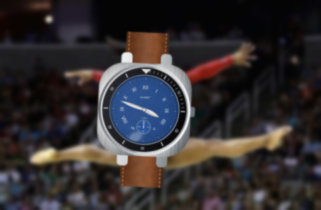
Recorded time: 3:48
